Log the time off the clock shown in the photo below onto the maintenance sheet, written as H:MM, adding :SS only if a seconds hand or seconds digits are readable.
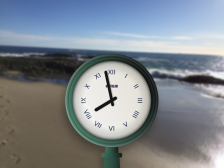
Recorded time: 7:58
